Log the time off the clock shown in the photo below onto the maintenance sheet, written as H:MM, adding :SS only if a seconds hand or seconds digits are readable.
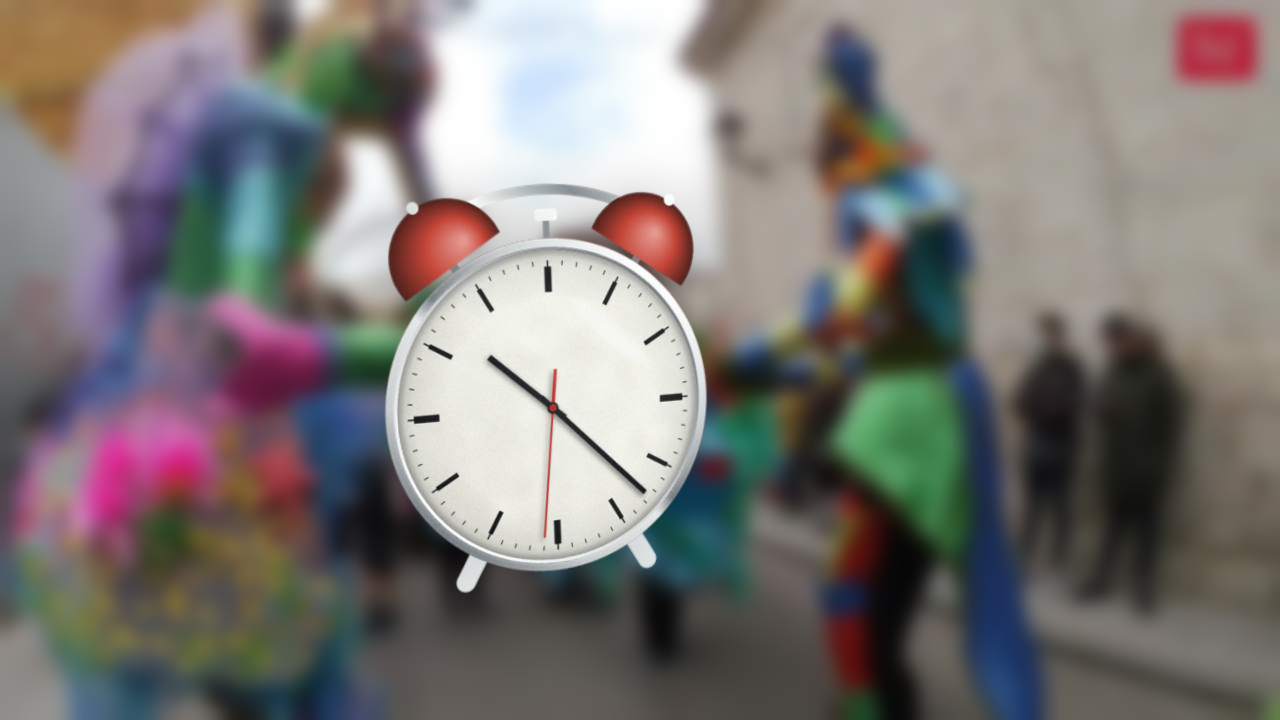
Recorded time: 10:22:31
